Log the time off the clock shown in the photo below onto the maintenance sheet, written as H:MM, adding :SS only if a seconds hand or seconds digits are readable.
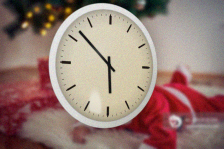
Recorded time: 5:52
